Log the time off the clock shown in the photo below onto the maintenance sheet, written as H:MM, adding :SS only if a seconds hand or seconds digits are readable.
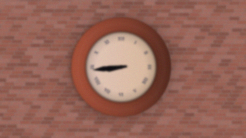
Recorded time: 8:44
